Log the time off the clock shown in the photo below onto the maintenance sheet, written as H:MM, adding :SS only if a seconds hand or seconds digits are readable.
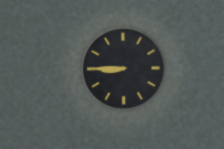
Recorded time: 8:45
